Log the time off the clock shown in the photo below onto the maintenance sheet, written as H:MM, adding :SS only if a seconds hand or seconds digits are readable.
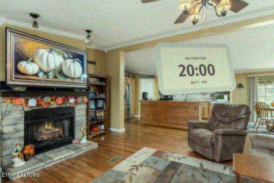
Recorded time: 20:00
